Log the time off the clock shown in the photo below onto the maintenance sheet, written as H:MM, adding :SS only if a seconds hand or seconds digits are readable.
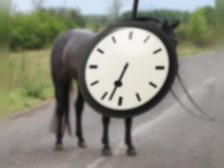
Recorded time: 6:33
